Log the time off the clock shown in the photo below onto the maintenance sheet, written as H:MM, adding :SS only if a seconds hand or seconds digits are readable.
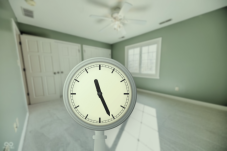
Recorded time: 11:26
